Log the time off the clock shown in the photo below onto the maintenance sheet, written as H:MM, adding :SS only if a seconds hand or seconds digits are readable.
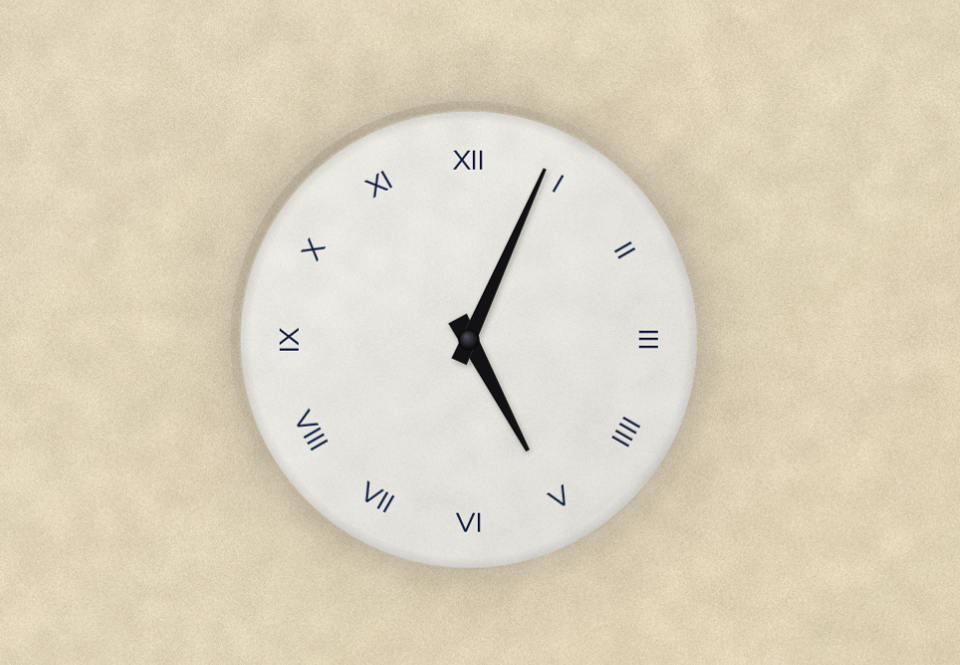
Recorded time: 5:04
